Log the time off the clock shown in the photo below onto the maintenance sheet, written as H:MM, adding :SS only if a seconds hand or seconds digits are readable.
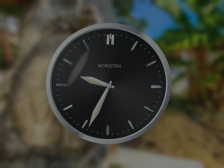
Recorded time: 9:34
